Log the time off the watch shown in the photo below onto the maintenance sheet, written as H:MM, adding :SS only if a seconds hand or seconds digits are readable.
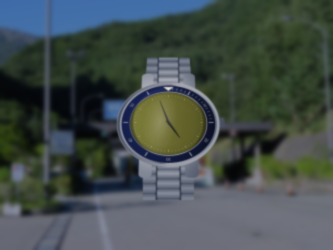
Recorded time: 4:57
